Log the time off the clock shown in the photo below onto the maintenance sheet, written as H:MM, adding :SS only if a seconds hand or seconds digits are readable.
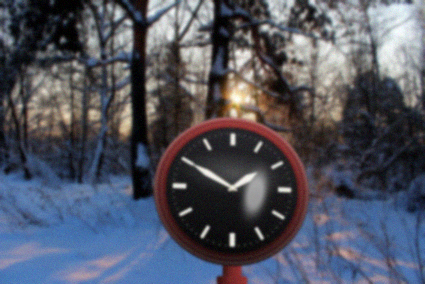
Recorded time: 1:50
